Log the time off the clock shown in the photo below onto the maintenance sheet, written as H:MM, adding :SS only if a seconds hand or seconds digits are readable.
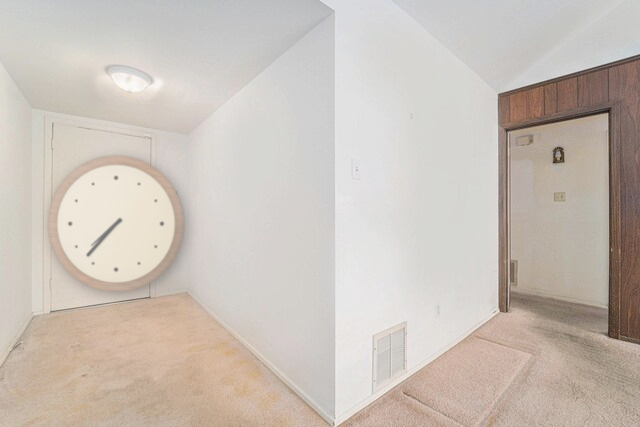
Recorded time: 7:37
